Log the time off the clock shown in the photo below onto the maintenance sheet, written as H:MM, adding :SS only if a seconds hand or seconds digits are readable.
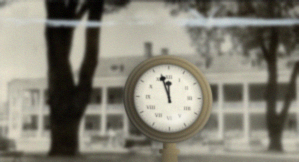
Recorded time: 11:57
